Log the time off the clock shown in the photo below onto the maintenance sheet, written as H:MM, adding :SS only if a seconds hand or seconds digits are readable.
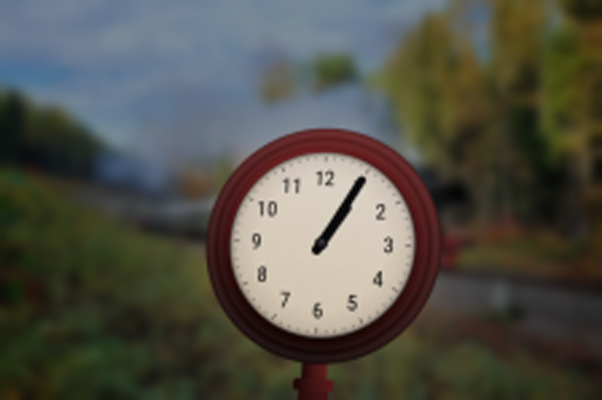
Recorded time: 1:05
